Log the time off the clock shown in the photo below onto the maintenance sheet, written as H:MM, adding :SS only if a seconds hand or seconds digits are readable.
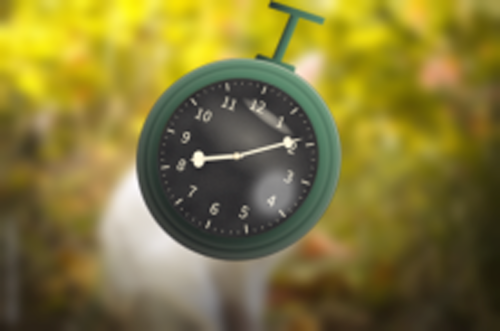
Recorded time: 8:09
